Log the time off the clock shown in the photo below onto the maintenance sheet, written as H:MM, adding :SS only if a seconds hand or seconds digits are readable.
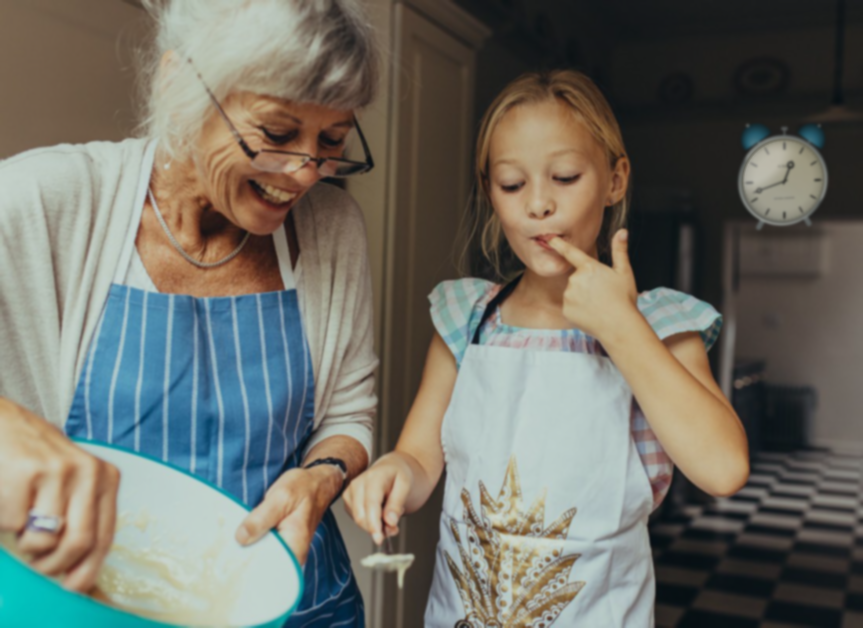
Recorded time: 12:42
